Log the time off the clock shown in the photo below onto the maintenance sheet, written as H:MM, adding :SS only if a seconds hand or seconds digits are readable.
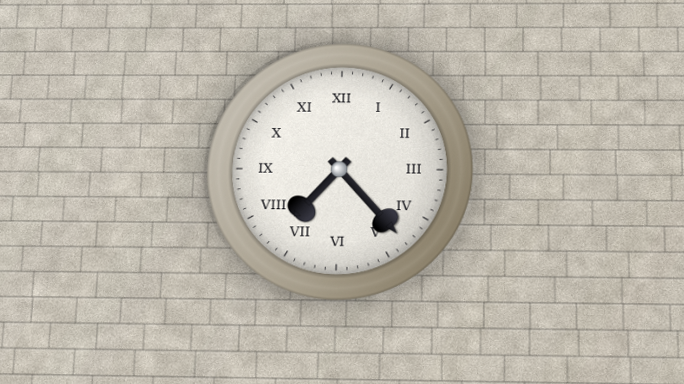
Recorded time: 7:23
